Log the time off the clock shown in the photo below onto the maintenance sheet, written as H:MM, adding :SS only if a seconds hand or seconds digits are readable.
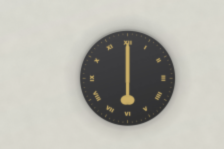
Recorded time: 6:00
